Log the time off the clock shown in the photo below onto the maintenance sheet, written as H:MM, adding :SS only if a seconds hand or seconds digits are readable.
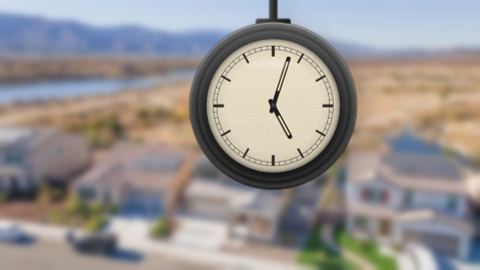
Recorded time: 5:03
